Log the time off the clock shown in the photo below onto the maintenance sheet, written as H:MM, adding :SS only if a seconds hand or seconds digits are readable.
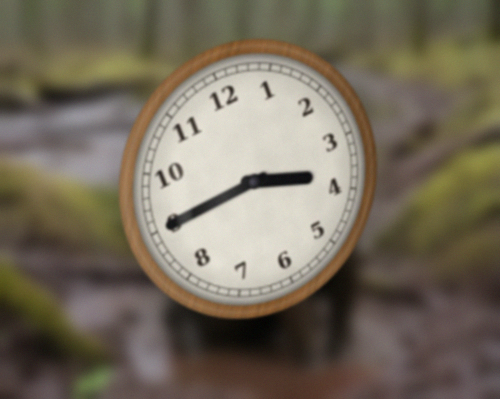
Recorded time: 3:45
